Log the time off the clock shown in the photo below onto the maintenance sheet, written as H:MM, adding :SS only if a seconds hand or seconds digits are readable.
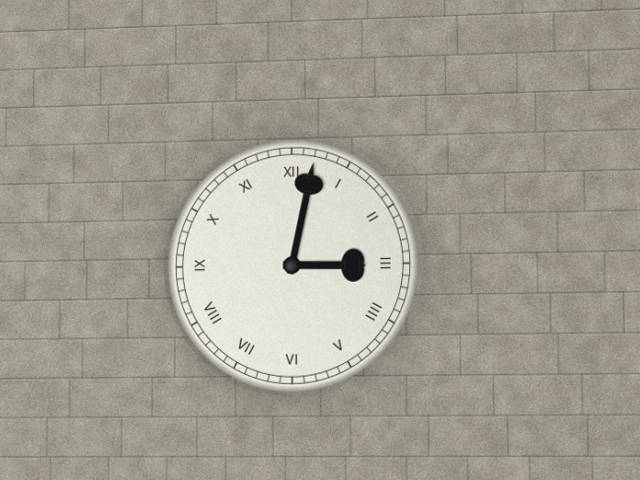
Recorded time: 3:02
